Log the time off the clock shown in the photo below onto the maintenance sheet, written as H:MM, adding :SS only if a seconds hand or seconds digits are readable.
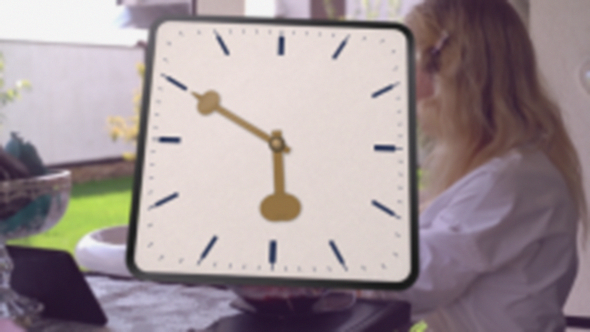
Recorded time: 5:50
